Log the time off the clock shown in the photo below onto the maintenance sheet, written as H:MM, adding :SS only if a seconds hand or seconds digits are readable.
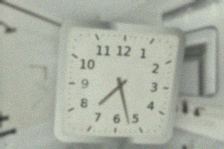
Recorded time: 7:27
